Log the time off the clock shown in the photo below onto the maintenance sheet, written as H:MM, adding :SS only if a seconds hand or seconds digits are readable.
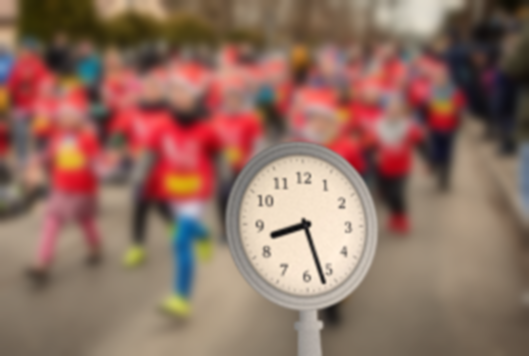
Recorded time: 8:27
